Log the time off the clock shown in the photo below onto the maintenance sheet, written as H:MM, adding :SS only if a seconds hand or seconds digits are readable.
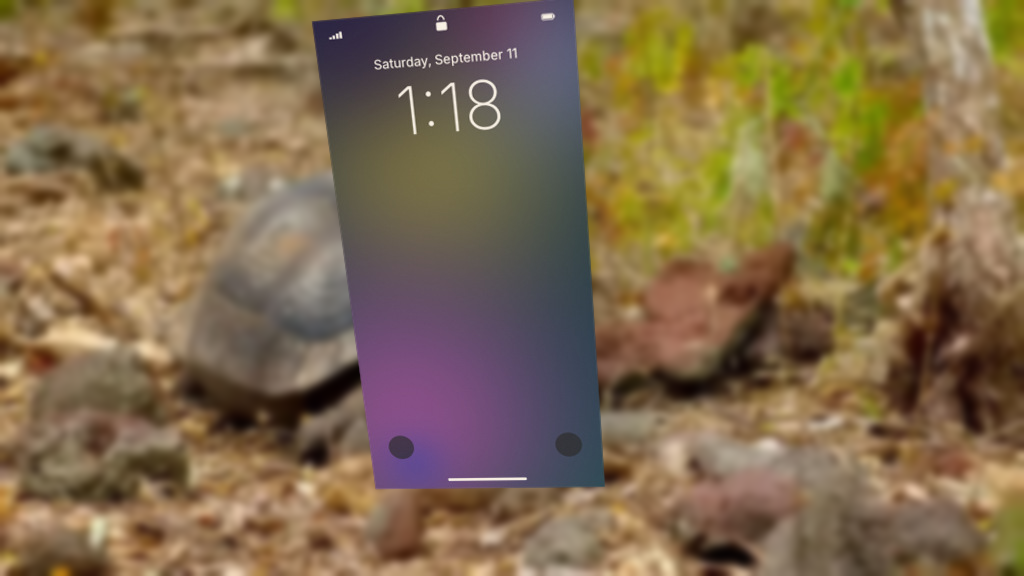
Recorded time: 1:18
